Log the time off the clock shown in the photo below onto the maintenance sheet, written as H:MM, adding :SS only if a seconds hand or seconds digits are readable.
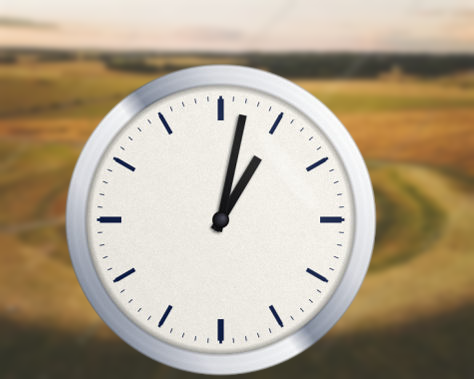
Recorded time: 1:02
